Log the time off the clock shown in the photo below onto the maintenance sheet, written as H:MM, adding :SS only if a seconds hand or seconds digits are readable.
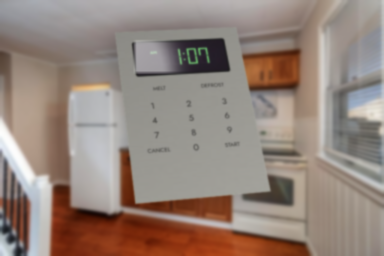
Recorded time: 1:07
